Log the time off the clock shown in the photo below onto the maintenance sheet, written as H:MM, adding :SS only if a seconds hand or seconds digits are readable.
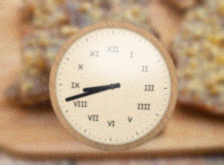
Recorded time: 8:42
